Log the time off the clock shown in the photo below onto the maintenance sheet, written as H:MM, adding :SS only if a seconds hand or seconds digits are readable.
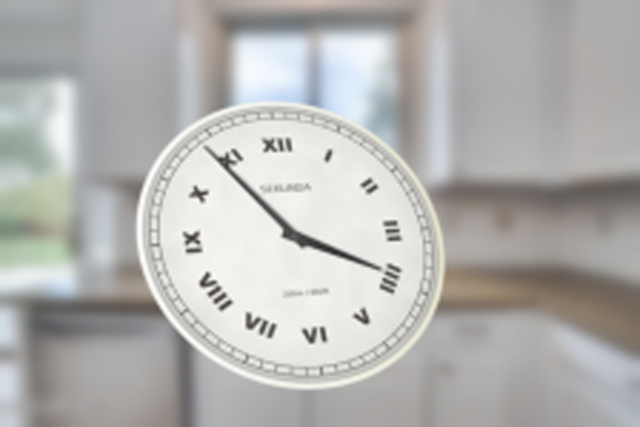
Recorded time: 3:54
